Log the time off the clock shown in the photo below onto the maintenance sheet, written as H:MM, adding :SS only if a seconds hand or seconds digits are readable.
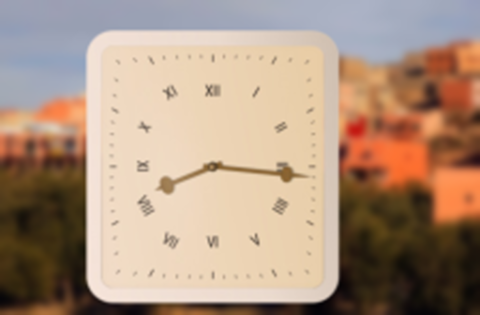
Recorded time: 8:16
